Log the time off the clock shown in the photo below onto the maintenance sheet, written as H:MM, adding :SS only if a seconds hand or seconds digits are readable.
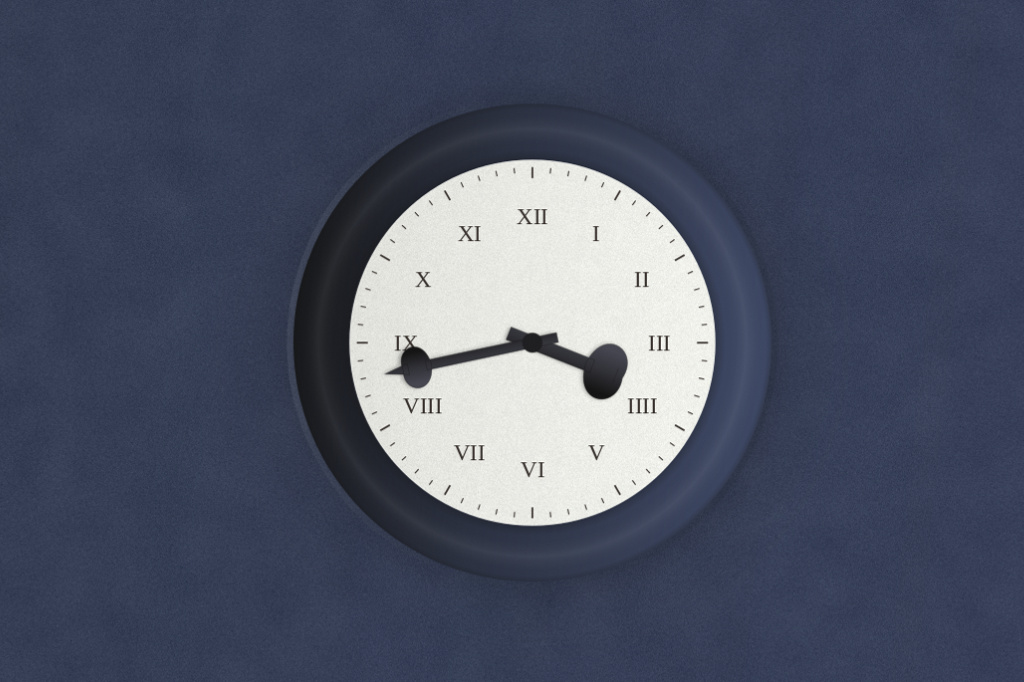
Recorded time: 3:43
